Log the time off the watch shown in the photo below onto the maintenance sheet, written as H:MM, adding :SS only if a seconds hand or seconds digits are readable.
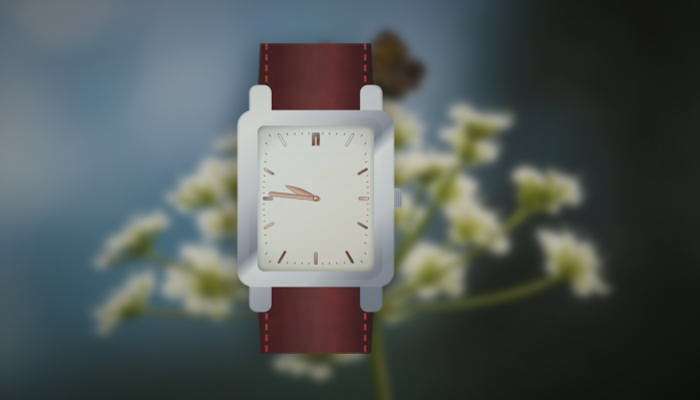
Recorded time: 9:46
